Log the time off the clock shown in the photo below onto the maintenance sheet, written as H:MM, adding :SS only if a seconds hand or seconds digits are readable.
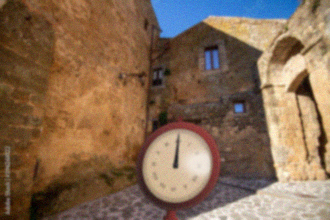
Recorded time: 12:00
